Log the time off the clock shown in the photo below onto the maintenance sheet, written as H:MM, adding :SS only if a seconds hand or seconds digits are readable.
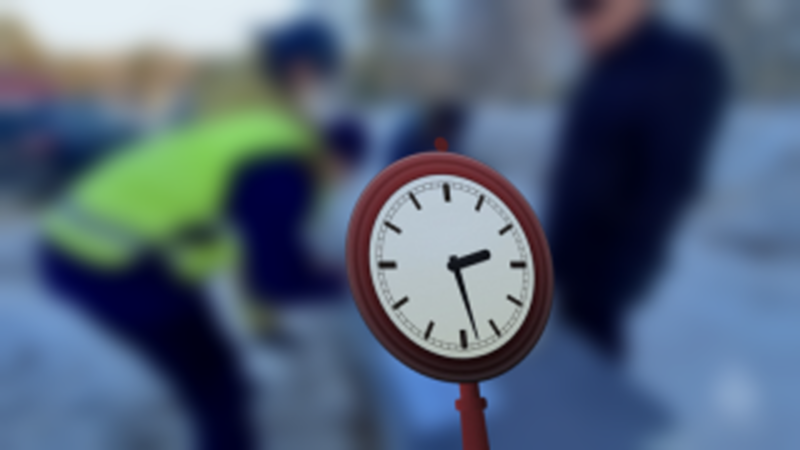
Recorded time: 2:28
